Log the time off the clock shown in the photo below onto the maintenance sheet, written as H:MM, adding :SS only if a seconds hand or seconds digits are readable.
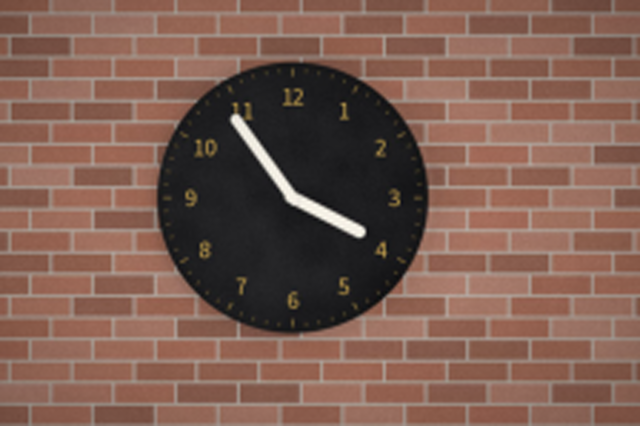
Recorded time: 3:54
